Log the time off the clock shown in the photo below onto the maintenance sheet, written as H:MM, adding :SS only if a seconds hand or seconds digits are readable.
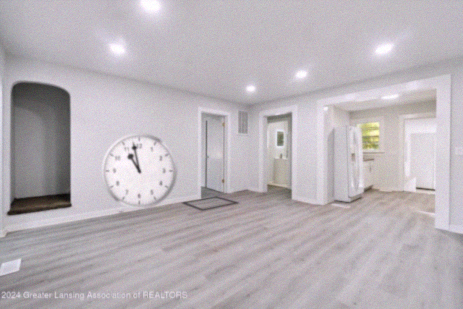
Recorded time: 10:58
